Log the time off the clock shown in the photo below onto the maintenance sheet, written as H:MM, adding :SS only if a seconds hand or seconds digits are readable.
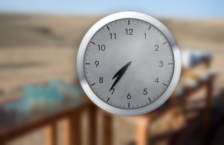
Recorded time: 7:36
